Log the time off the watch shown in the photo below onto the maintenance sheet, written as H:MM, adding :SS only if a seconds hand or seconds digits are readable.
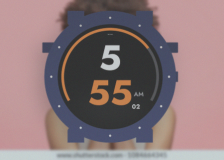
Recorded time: 5:55
